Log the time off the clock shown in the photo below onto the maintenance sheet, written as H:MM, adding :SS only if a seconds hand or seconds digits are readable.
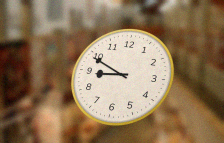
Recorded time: 8:49
